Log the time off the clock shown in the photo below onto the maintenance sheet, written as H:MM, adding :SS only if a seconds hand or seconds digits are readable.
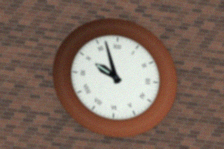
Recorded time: 9:57
